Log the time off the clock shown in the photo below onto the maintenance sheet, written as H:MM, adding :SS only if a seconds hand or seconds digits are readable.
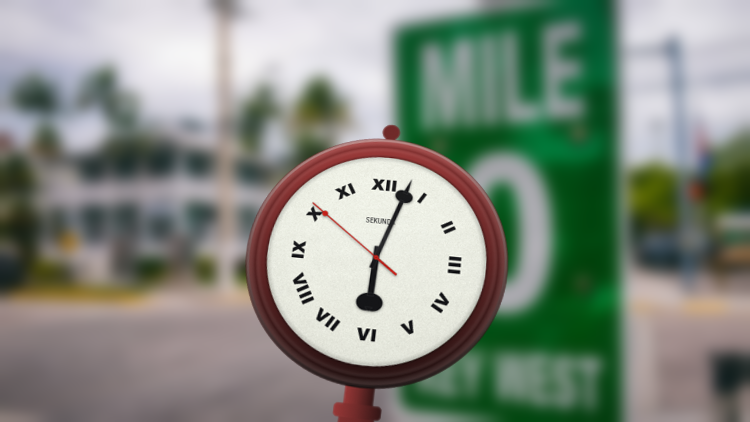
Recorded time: 6:02:51
